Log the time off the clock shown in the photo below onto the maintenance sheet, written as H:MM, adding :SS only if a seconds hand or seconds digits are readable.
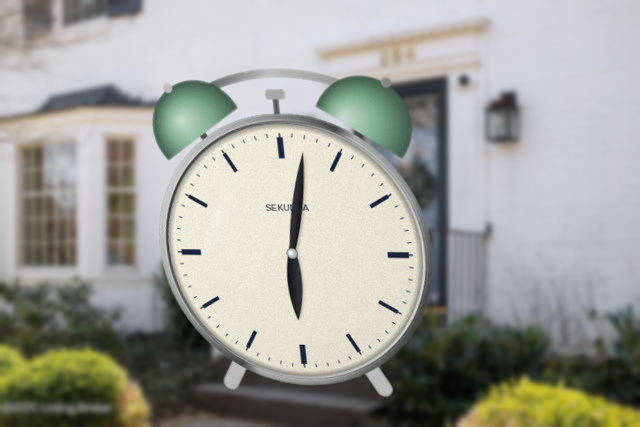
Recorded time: 6:02
